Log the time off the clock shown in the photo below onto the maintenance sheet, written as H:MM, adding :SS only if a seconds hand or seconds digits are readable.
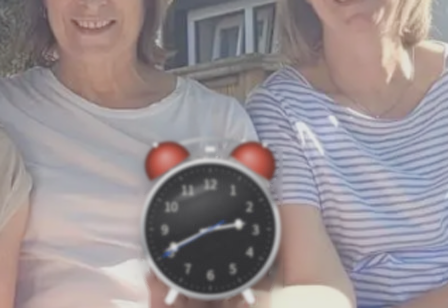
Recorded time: 2:40:40
